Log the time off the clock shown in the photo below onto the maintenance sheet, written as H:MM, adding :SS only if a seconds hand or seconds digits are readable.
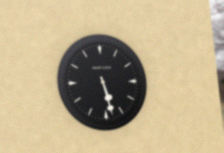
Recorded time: 5:28
